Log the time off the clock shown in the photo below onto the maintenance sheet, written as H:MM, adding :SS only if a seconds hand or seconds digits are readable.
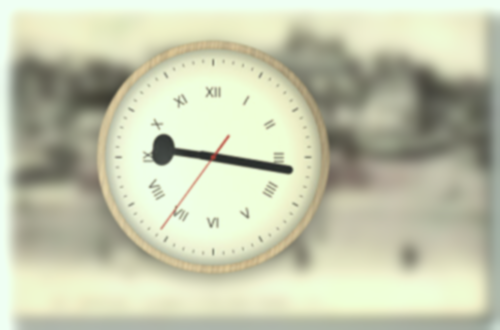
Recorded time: 9:16:36
